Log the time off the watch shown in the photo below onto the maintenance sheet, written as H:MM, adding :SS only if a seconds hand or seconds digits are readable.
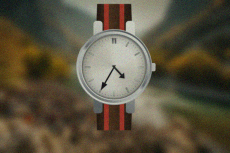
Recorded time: 4:35
